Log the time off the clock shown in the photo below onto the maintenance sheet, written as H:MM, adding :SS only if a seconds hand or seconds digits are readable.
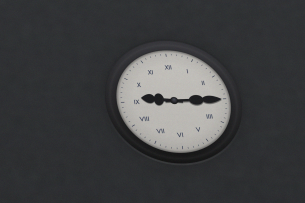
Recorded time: 9:15
